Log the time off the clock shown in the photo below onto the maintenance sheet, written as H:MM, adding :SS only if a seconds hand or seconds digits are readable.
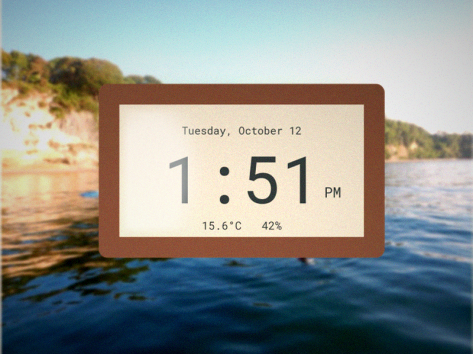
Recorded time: 1:51
